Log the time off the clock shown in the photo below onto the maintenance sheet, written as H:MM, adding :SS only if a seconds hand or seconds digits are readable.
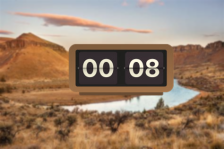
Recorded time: 0:08
